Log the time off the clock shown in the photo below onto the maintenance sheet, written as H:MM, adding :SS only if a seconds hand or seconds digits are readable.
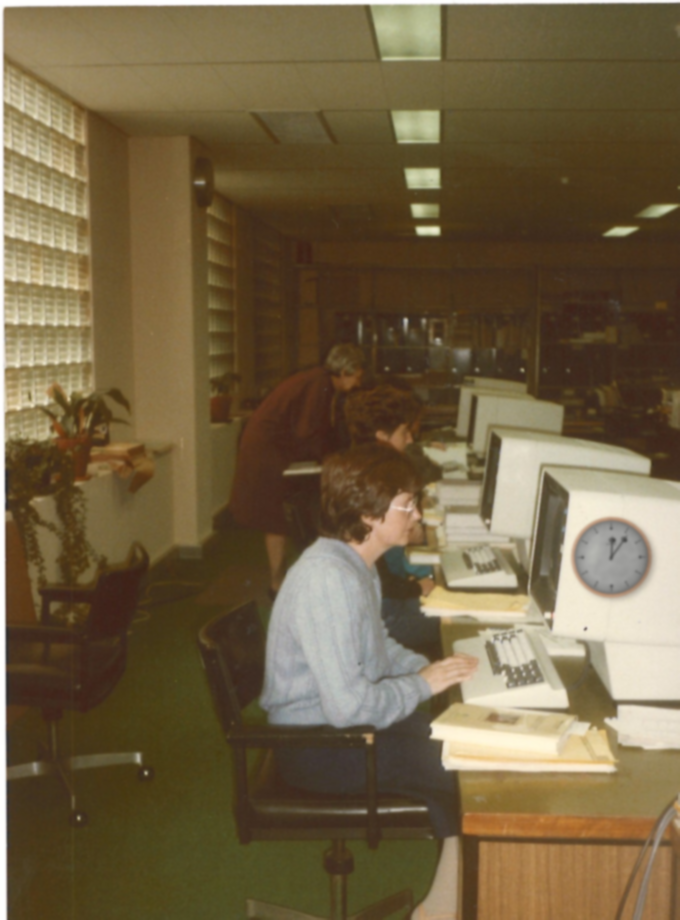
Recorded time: 12:06
